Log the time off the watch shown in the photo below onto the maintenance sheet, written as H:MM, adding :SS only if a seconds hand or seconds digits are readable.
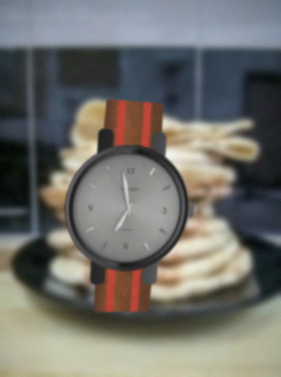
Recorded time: 6:58
